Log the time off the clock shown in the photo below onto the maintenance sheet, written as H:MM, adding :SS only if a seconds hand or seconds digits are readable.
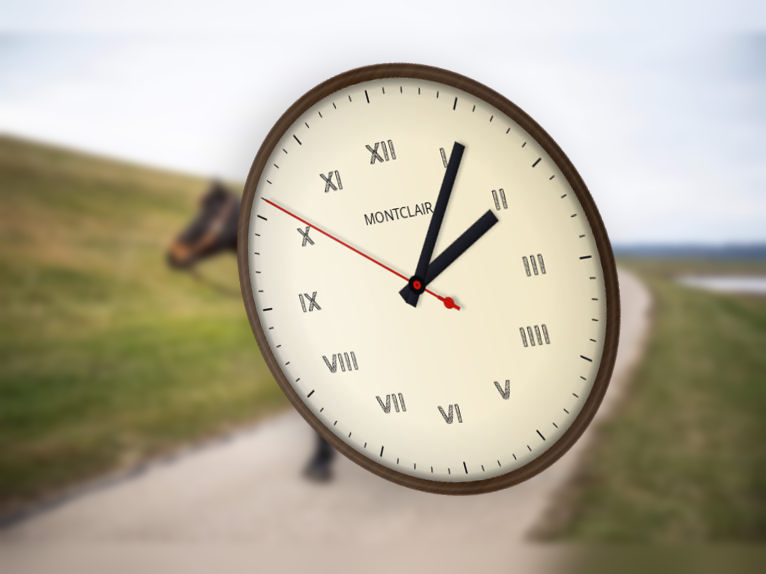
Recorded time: 2:05:51
